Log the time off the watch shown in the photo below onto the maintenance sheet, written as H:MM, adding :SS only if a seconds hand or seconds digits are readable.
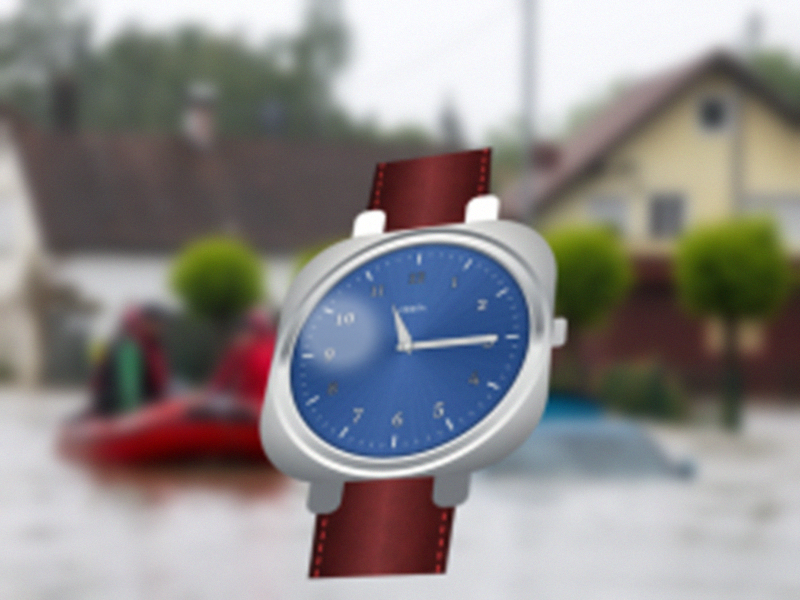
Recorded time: 11:15
